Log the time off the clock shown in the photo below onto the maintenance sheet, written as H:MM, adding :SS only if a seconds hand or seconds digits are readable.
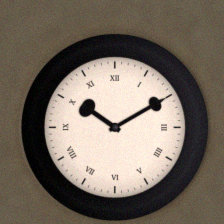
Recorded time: 10:10
